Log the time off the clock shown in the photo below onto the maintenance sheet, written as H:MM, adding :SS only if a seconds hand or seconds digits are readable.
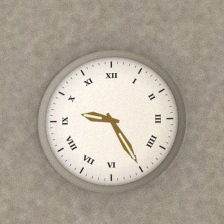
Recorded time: 9:25
